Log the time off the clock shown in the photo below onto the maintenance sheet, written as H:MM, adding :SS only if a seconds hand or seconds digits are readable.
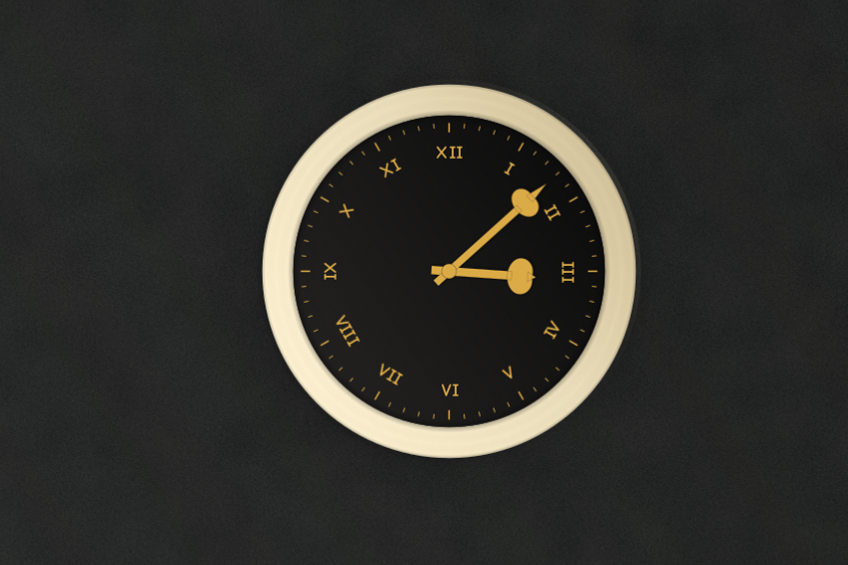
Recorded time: 3:08
